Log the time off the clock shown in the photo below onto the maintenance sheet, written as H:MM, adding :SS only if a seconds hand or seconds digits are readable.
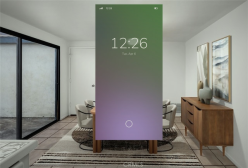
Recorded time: 12:26
